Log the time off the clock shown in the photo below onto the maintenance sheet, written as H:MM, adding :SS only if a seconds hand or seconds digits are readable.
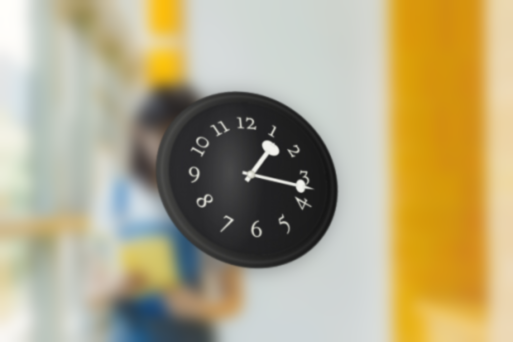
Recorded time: 1:17
